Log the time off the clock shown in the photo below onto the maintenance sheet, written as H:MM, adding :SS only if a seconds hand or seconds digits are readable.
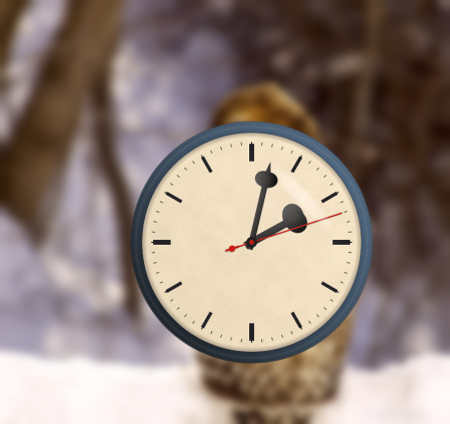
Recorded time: 2:02:12
